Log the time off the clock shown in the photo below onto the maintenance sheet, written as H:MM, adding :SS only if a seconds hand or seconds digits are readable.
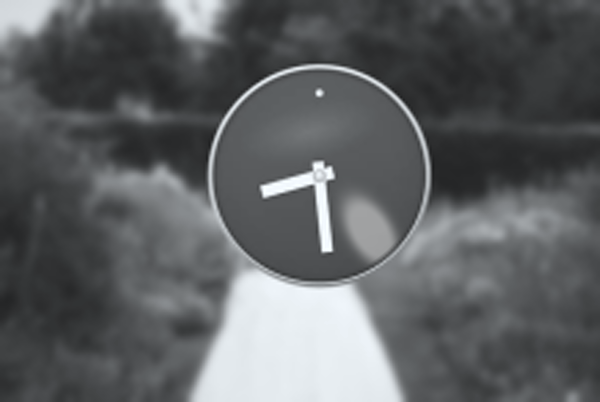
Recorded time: 8:29
